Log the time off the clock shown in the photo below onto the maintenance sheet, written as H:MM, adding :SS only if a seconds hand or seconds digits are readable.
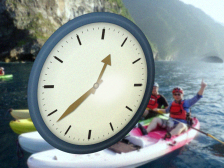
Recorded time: 12:38
